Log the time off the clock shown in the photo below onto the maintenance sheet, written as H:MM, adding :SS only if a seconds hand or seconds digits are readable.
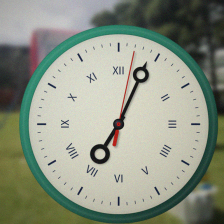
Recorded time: 7:04:02
